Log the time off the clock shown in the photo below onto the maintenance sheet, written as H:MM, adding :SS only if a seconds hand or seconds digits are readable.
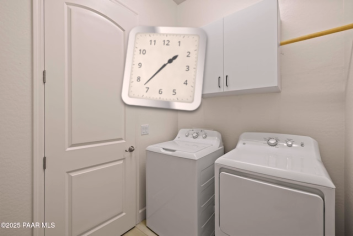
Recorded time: 1:37
